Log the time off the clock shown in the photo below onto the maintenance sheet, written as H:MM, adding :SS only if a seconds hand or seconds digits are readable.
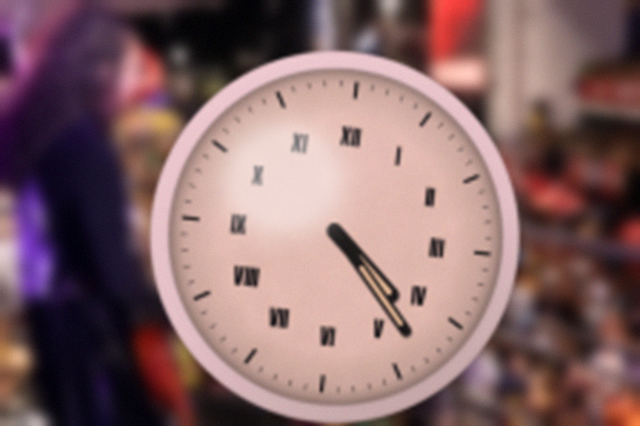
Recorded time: 4:23
